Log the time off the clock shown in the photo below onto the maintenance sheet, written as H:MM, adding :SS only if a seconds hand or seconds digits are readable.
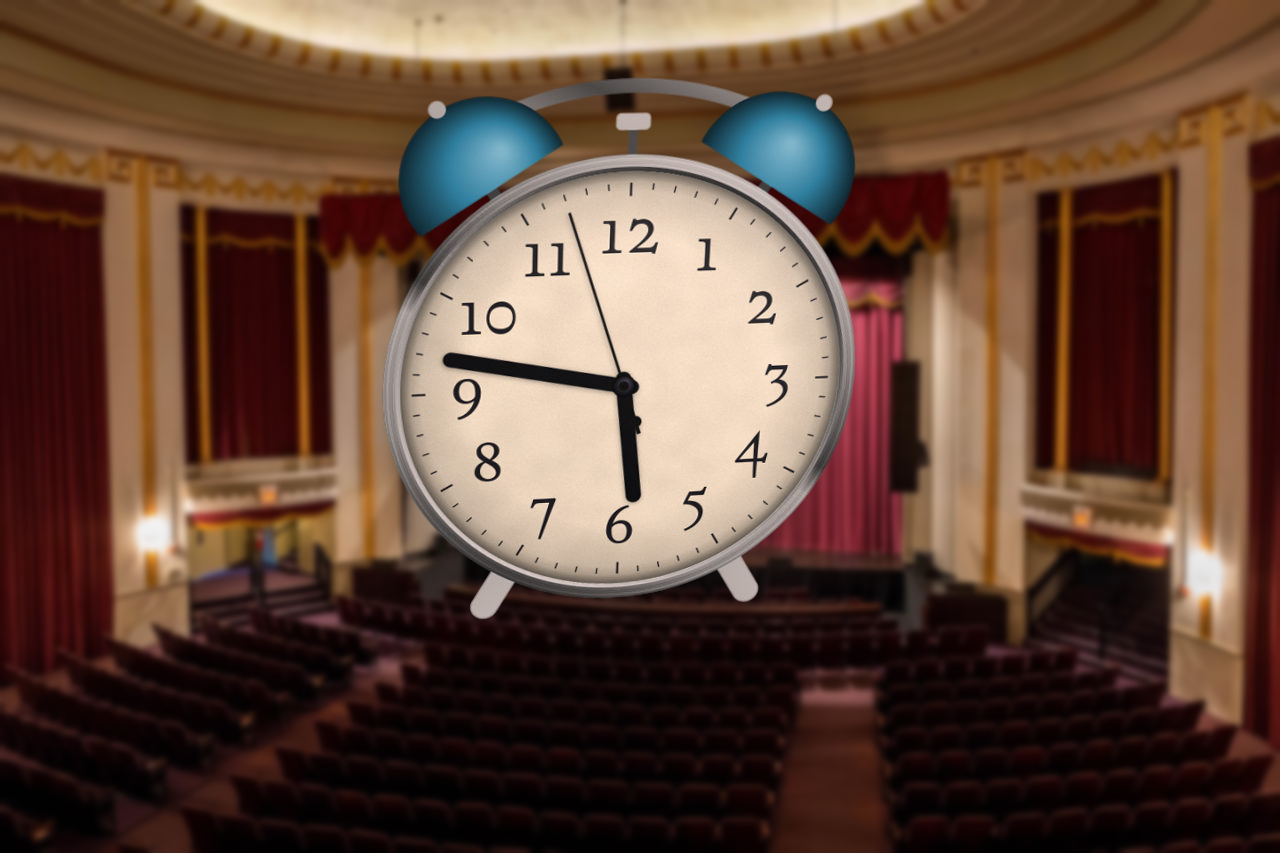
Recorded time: 5:46:57
